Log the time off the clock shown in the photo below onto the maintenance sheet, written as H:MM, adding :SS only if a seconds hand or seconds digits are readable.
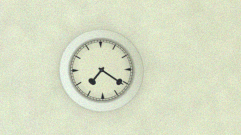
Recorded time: 7:21
